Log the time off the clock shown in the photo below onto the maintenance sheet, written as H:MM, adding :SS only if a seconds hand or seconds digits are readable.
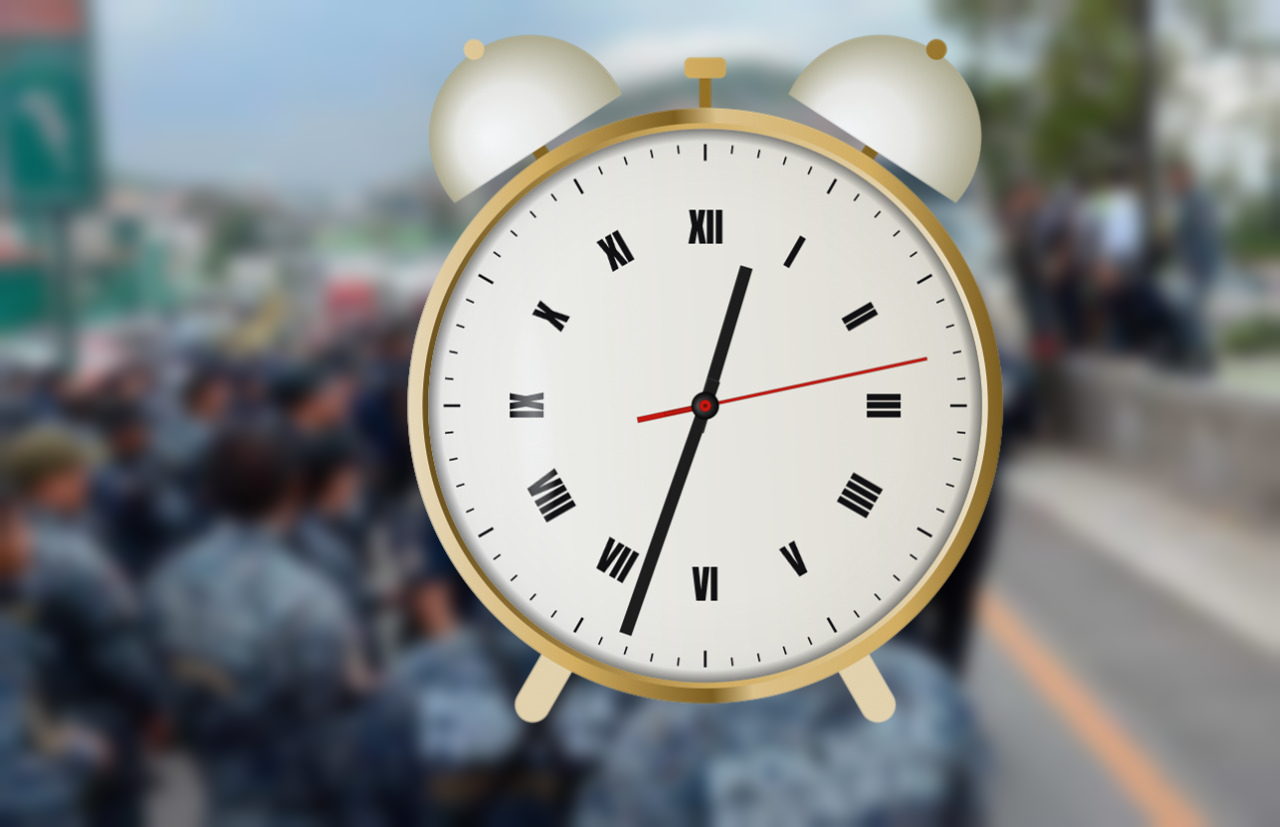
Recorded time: 12:33:13
